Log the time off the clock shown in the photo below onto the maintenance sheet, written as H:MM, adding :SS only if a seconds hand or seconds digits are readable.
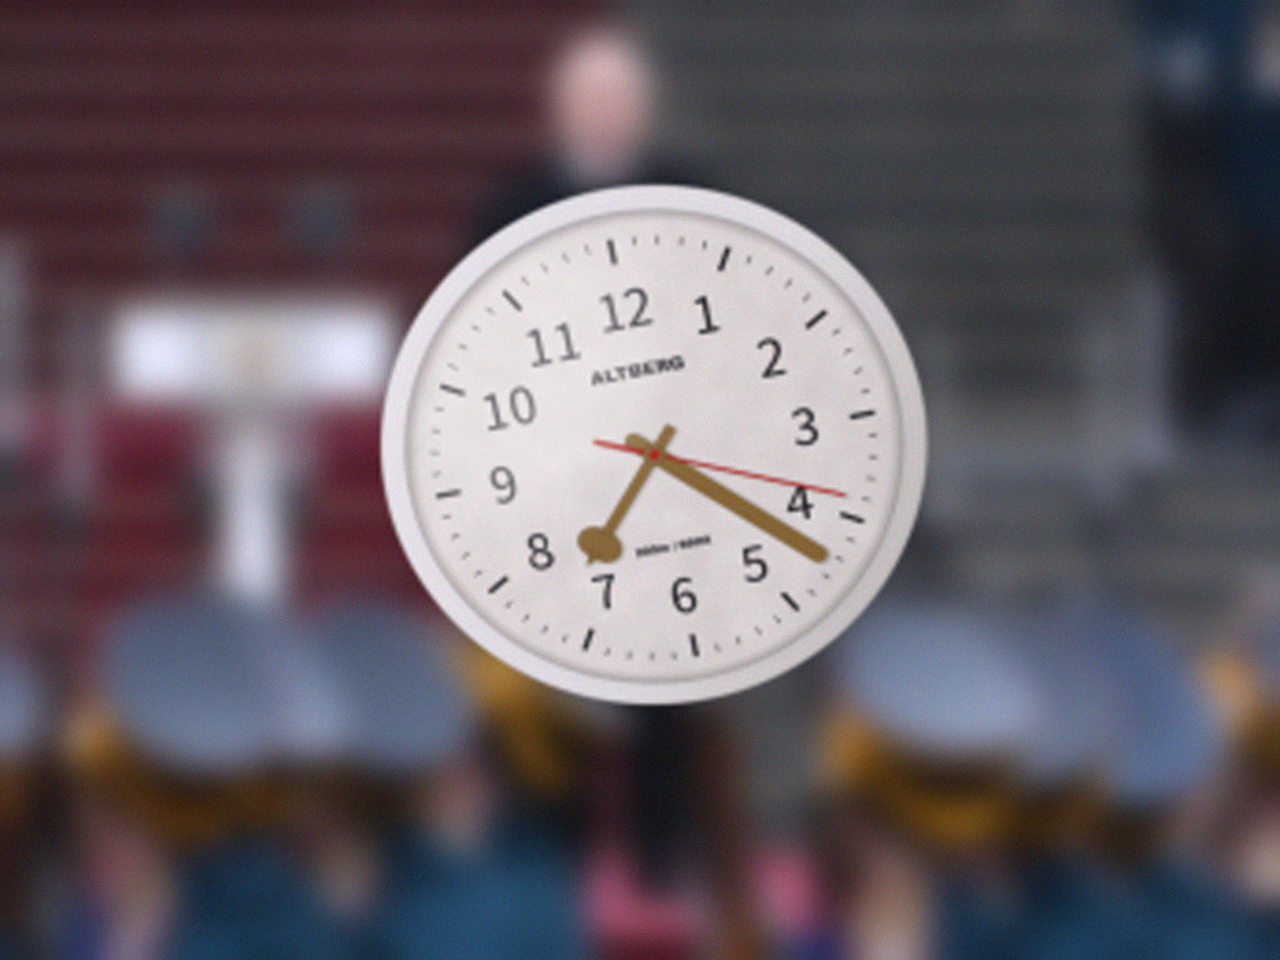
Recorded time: 7:22:19
